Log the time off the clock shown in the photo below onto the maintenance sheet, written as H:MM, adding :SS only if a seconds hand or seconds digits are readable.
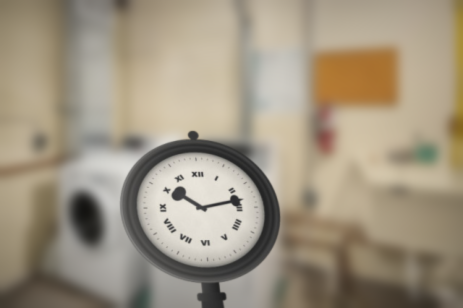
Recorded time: 10:13
